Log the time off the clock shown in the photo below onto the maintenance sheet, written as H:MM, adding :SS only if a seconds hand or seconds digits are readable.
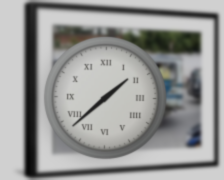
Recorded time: 1:38
